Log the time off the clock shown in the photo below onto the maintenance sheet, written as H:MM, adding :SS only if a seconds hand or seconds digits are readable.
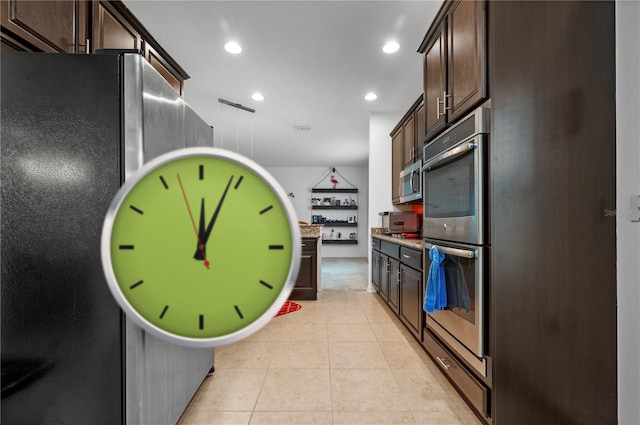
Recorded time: 12:03:57
